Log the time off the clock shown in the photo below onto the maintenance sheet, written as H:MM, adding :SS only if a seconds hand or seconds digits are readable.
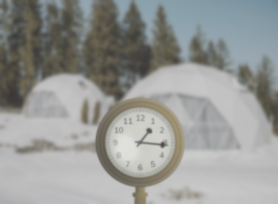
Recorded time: 1:16
